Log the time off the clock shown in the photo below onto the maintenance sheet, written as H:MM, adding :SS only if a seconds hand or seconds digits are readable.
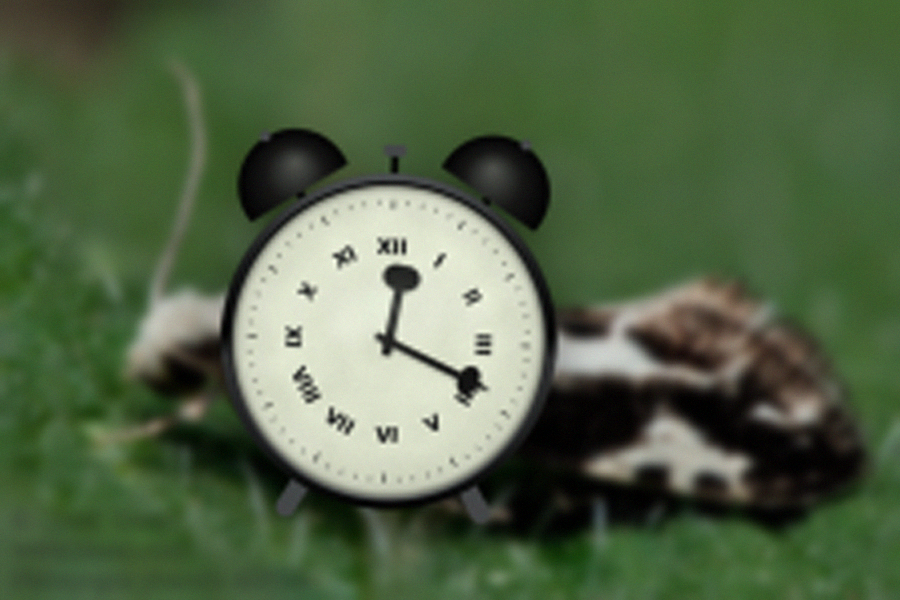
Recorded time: 12:19
